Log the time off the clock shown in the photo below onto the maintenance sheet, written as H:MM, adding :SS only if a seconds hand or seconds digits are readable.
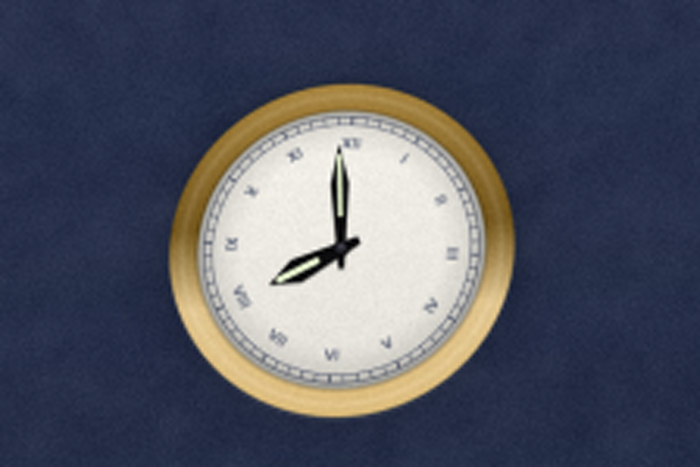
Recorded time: 7:59
